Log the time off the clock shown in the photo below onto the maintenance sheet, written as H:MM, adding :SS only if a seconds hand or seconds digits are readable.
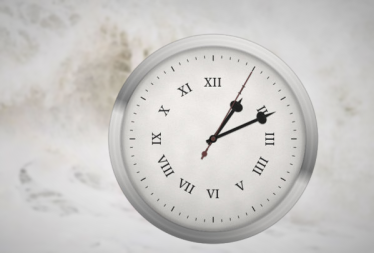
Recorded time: 1:11:05
